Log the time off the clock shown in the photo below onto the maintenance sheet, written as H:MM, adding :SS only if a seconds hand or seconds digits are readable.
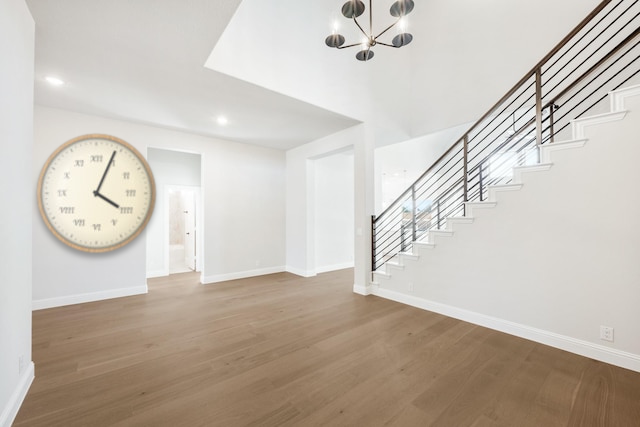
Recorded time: 4:04
